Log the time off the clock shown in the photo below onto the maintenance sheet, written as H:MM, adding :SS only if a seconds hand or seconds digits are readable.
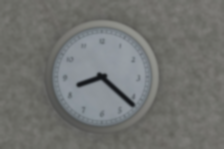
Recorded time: 8:22
